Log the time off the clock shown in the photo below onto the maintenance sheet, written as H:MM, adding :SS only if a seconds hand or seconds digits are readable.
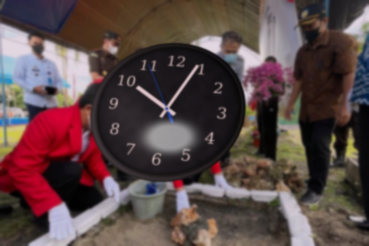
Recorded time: 10:03:55
